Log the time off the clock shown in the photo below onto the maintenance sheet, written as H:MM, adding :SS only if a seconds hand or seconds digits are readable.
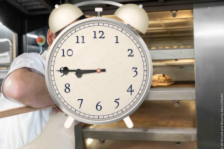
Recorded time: 8:45
